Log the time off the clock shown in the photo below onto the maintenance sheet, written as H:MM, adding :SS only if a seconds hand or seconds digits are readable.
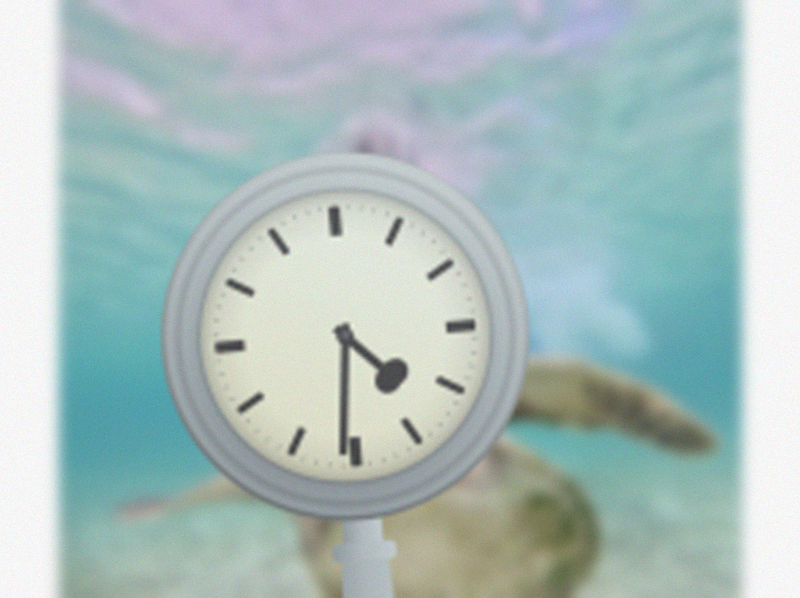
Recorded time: 4:31
